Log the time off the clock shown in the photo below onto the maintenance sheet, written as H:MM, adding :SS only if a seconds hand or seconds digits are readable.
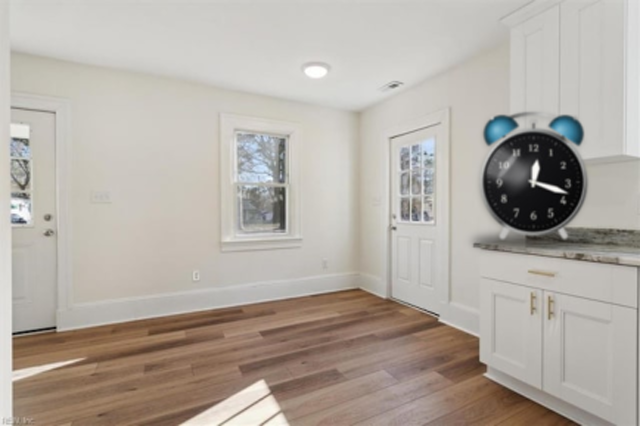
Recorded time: 12:18
